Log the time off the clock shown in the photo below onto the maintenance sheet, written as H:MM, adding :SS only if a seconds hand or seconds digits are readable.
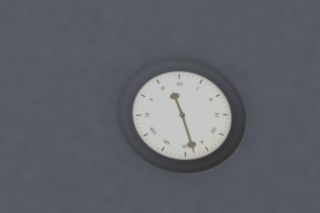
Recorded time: 11:28
